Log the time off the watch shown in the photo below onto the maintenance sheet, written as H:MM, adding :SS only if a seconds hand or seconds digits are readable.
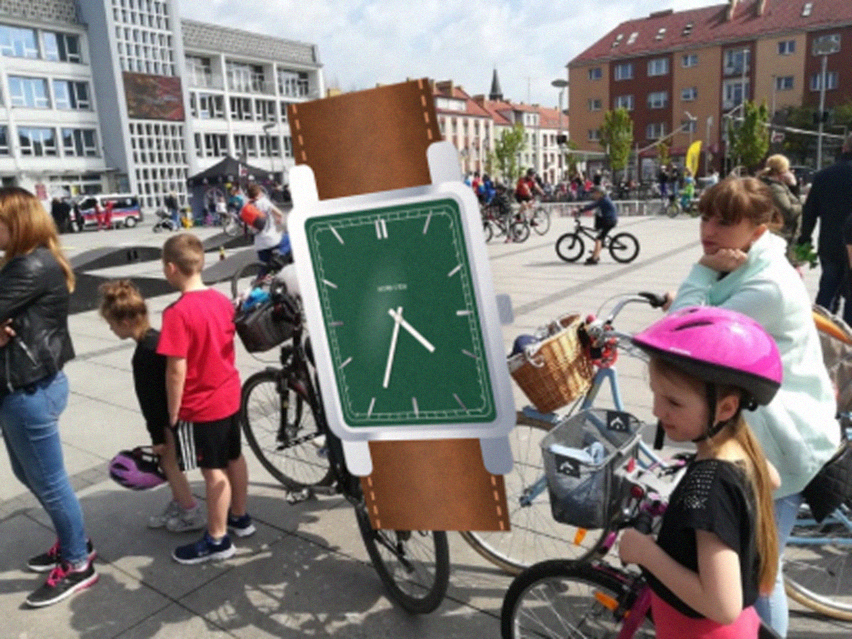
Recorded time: 4:34
